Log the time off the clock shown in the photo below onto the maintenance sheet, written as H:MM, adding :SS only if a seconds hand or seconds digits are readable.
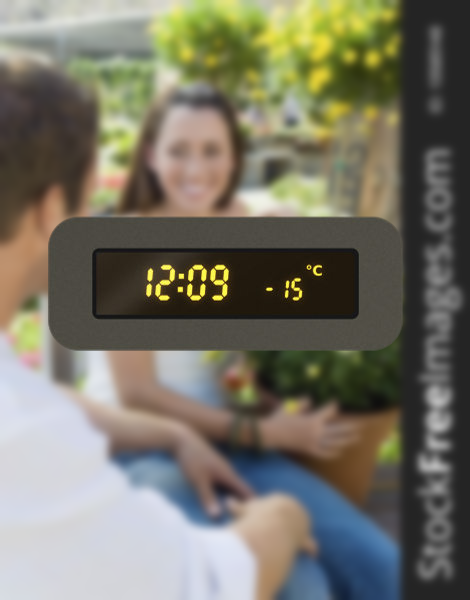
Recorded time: 12:09
